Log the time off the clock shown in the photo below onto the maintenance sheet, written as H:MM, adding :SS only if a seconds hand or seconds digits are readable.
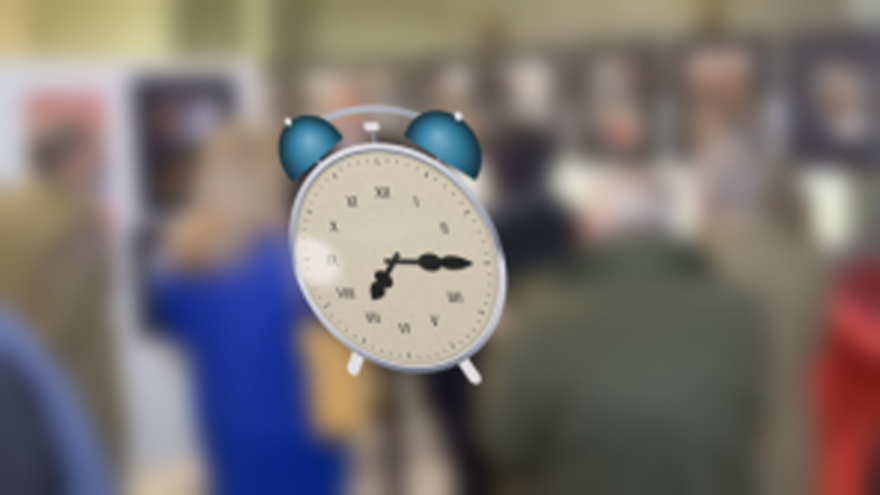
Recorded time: 7:15
